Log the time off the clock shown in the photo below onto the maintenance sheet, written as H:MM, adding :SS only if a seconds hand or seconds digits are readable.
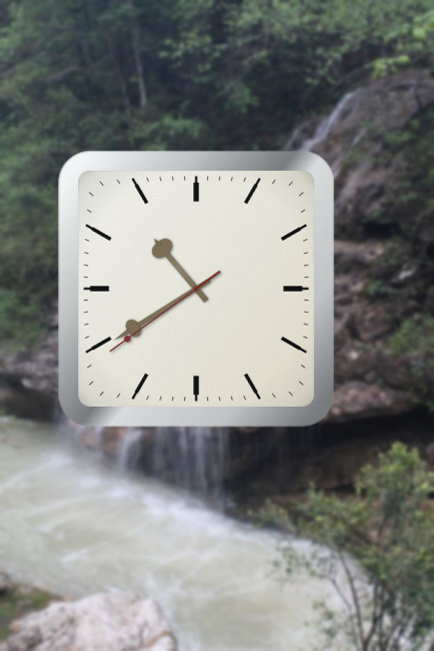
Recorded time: 10:39:39
